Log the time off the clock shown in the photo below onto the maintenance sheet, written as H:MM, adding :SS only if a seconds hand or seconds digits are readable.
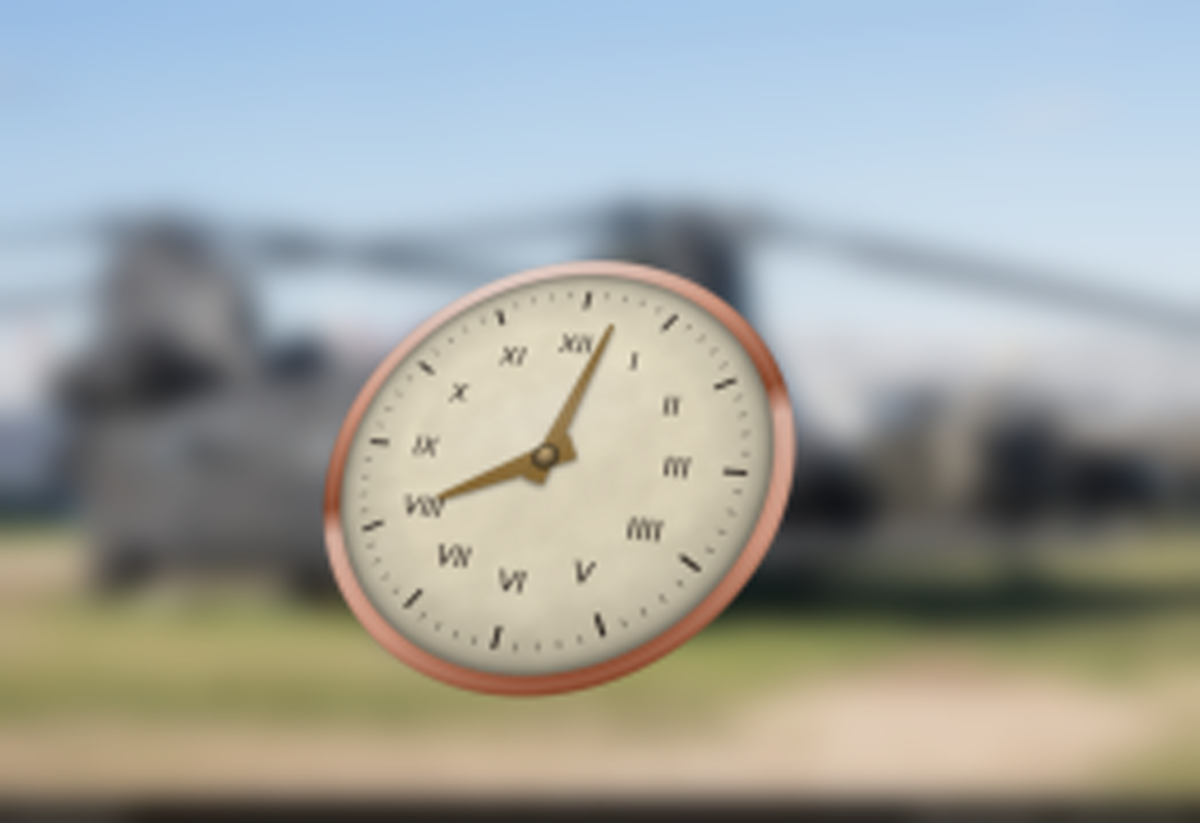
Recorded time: 8:02
